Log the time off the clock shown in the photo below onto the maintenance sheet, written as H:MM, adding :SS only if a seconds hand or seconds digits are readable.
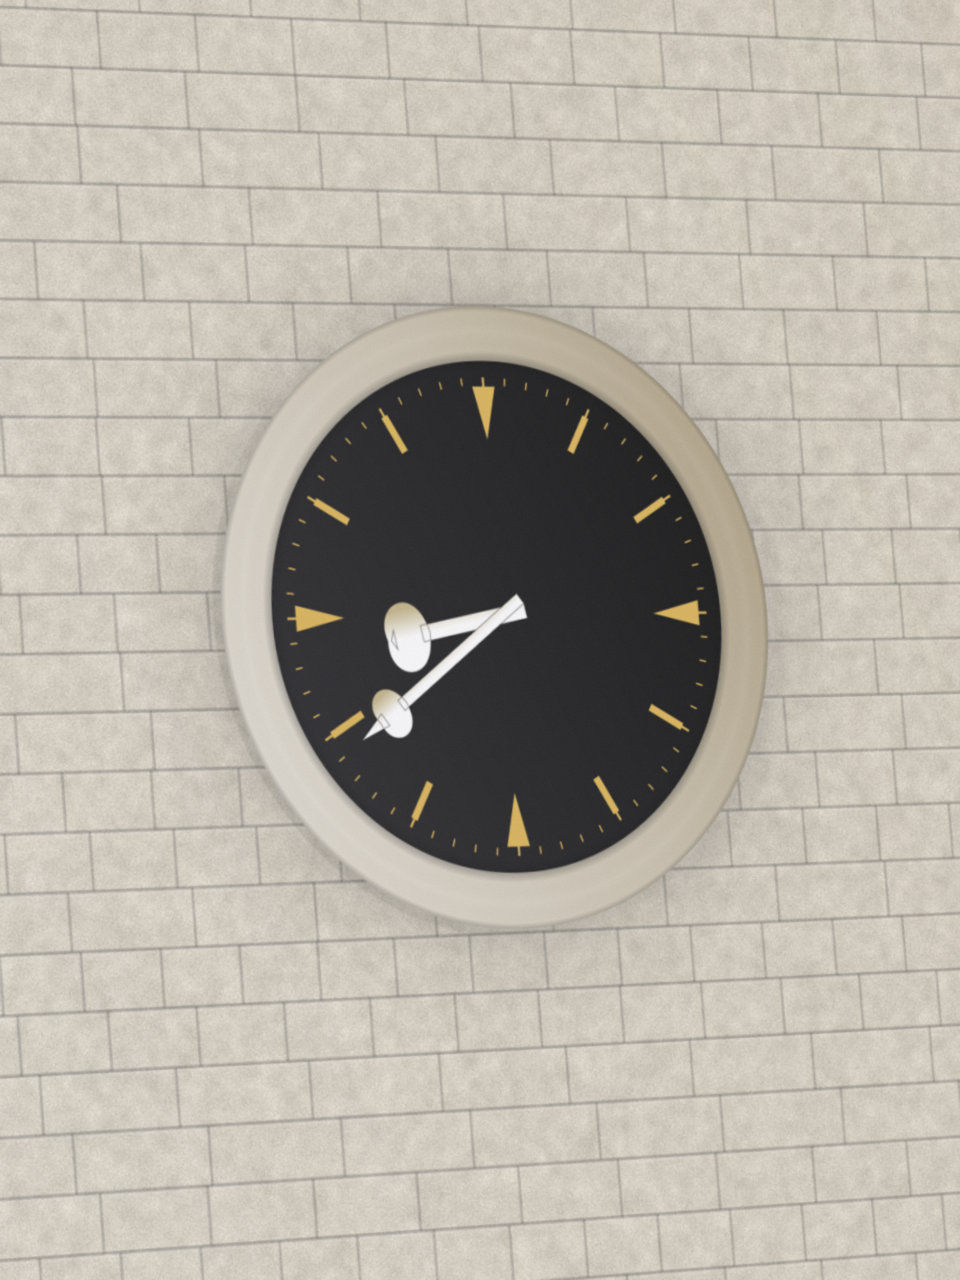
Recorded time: 8:39
